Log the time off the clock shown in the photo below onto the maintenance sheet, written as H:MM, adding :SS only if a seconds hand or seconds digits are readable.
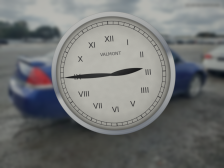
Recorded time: 2:45
